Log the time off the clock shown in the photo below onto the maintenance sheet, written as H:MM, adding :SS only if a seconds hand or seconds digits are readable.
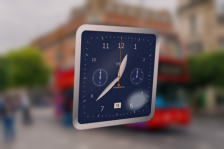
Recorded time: 12:38
